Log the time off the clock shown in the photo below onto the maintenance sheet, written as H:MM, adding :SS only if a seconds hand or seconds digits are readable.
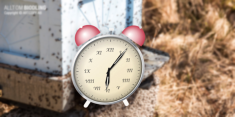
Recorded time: 6:06
